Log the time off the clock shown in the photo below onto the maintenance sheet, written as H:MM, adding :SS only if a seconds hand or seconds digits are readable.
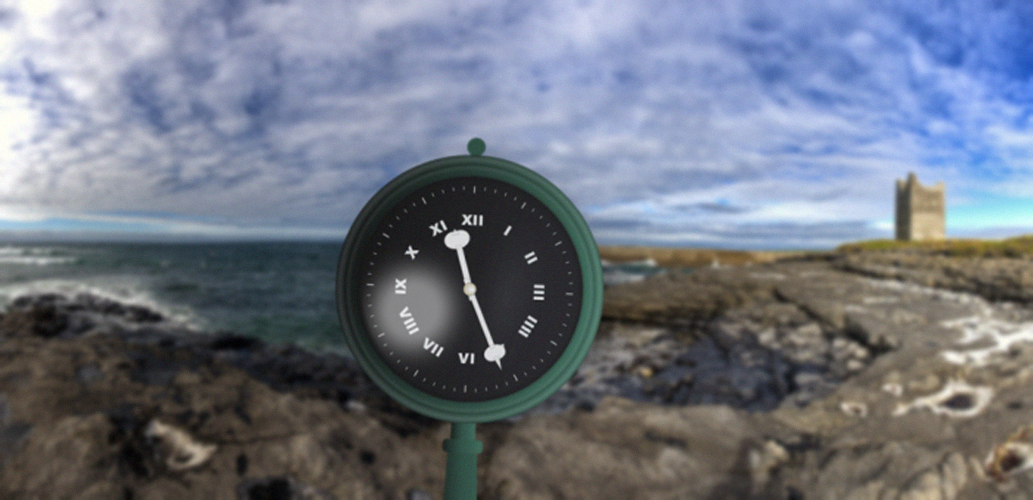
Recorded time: 11:26
